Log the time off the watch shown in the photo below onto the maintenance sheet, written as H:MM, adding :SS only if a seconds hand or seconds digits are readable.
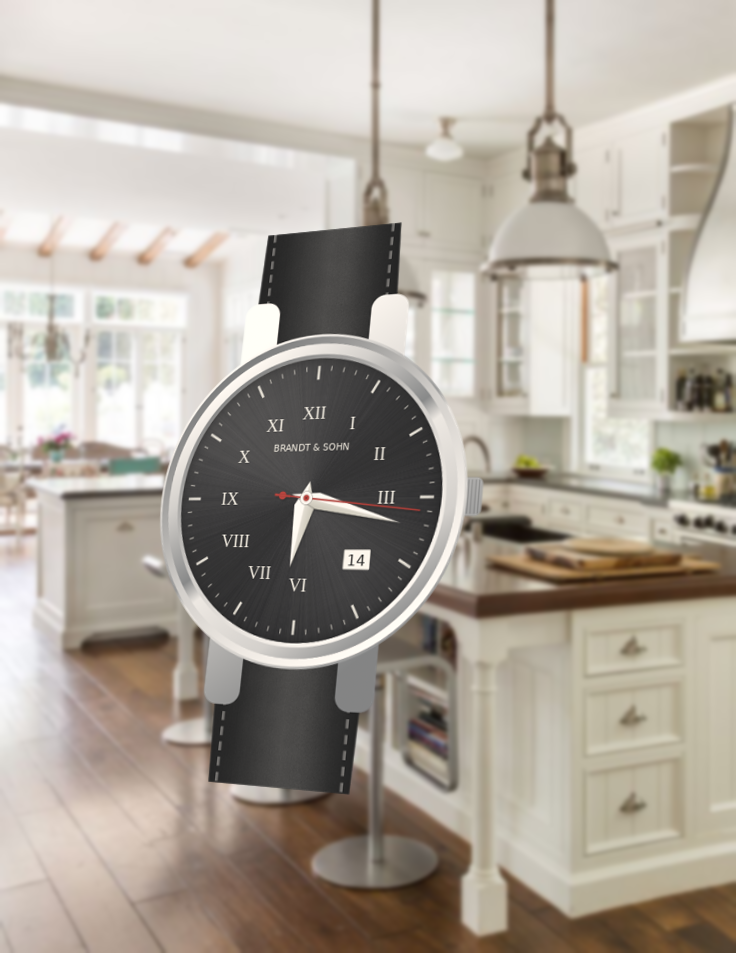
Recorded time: 6:17:16
